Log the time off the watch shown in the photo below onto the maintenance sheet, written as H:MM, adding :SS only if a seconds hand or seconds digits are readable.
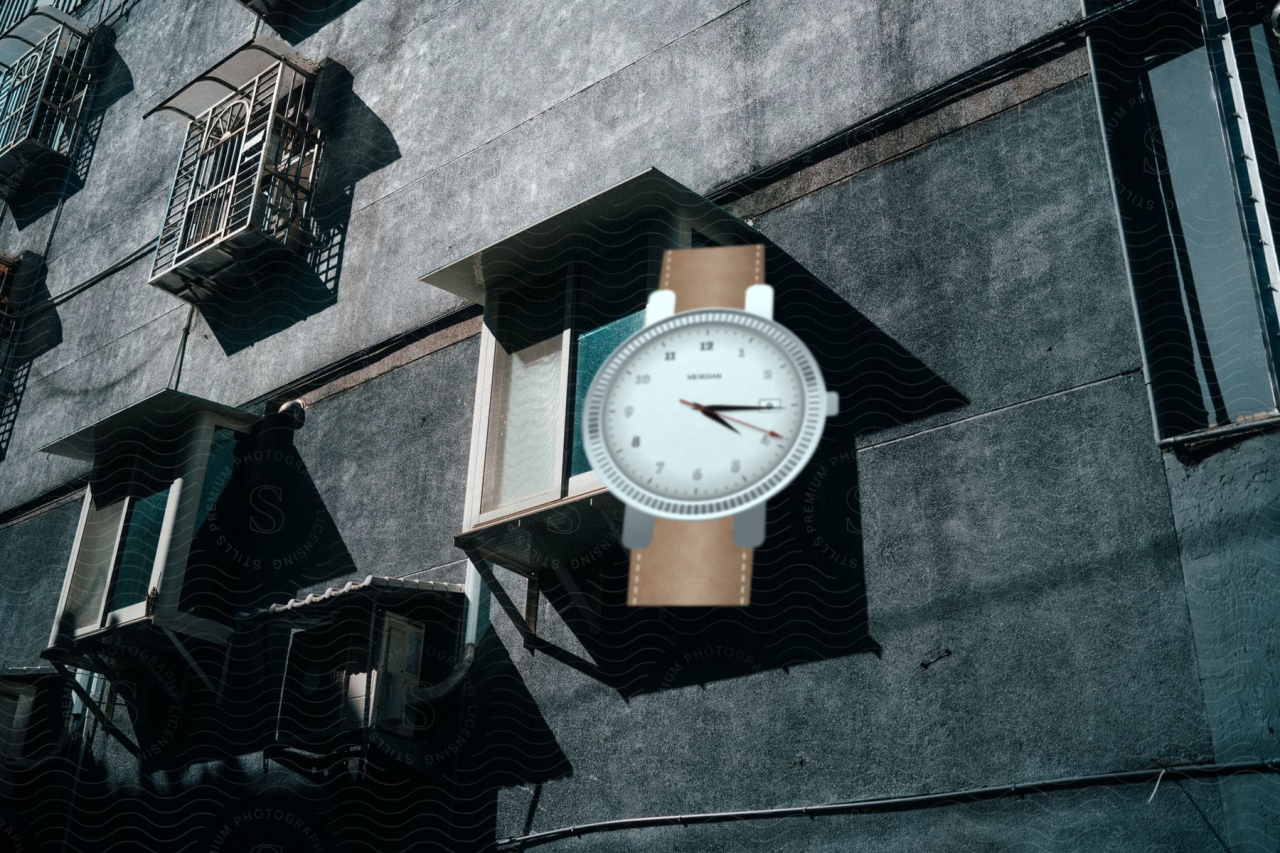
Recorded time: 4:15:19
